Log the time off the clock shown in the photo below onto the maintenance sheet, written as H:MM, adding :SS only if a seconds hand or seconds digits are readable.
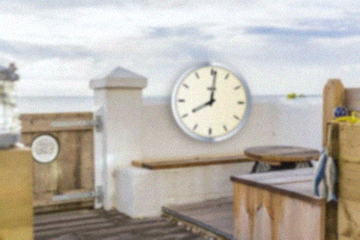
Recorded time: 8:01
